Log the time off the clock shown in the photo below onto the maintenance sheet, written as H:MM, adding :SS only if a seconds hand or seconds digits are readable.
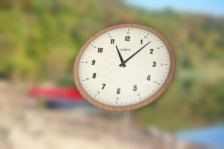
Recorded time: 11:07
